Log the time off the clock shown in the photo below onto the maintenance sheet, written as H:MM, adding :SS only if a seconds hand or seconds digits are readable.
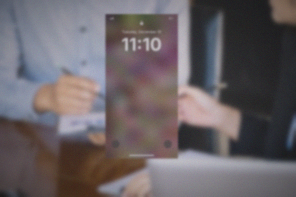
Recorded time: 11:10
